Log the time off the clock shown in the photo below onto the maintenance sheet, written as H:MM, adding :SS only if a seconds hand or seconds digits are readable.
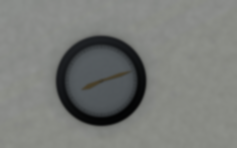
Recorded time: 8:12
